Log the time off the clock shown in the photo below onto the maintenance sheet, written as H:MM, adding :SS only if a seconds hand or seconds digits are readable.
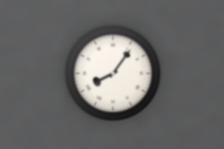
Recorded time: 8:06
